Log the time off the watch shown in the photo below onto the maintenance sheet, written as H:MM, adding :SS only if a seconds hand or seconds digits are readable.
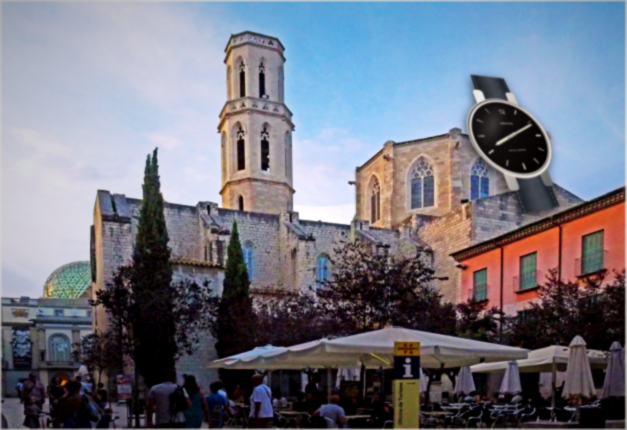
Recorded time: 8:11
